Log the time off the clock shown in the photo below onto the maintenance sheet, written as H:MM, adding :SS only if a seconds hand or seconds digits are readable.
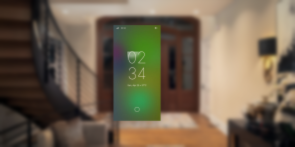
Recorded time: 2:34
